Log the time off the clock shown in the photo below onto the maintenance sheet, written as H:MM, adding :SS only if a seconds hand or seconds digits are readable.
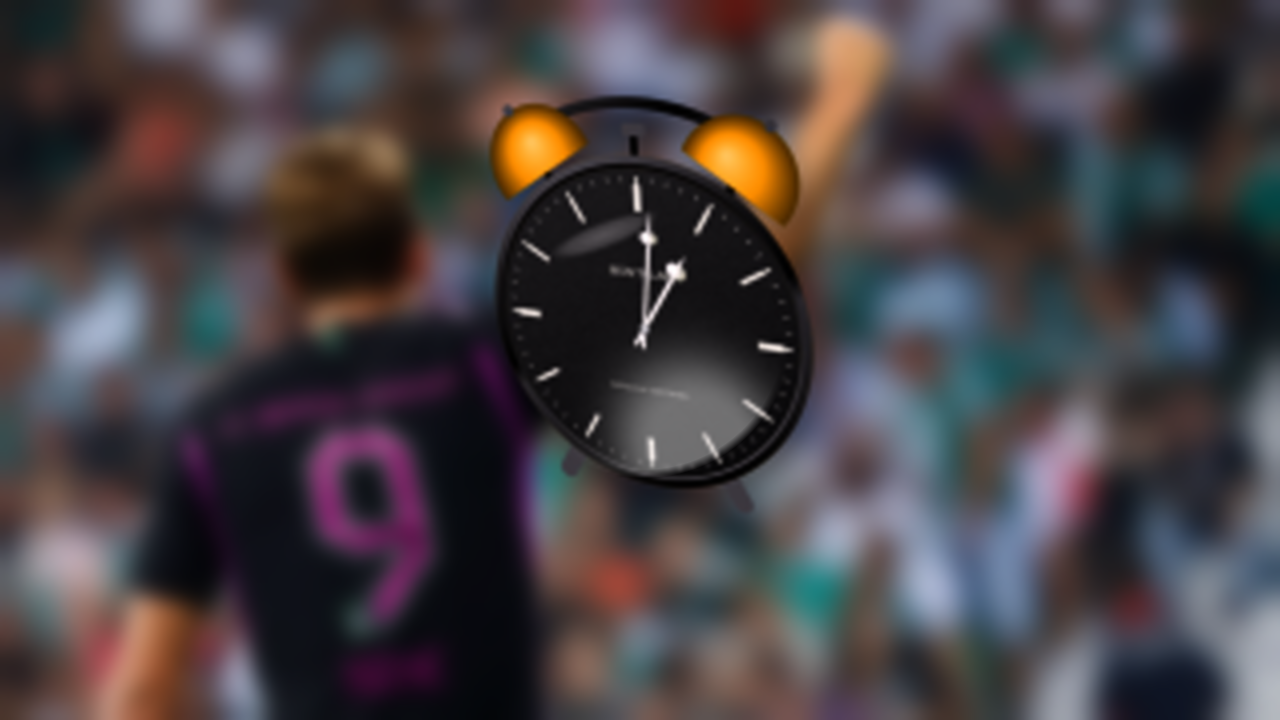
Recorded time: 1:01
